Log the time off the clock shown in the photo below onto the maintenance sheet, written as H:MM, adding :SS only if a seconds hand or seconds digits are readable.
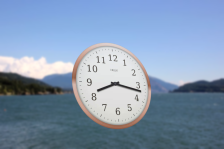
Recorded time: 8:17
